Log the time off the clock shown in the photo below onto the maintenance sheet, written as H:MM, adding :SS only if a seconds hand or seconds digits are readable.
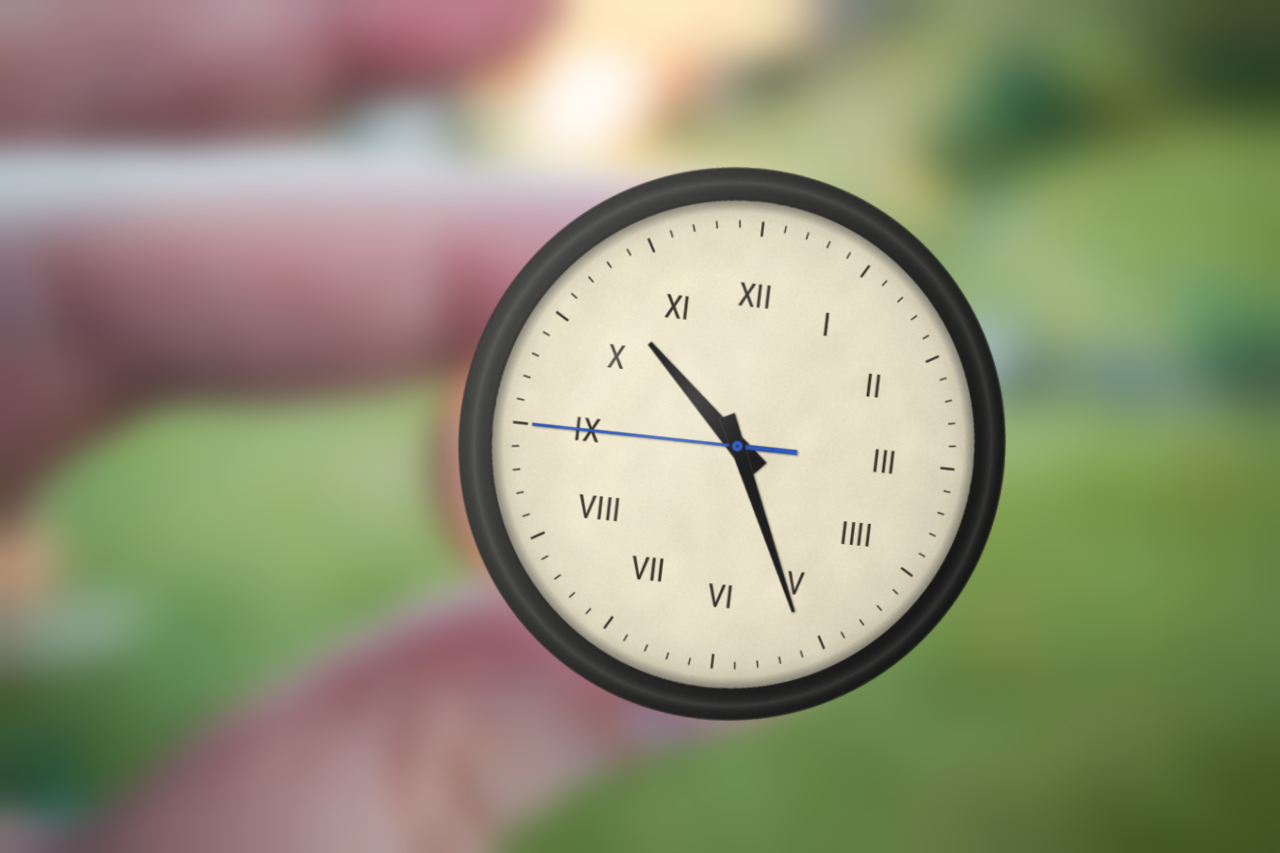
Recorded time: 10:25:45
